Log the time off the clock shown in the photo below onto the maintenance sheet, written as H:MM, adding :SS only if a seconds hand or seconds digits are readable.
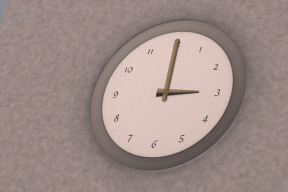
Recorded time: 3:00
